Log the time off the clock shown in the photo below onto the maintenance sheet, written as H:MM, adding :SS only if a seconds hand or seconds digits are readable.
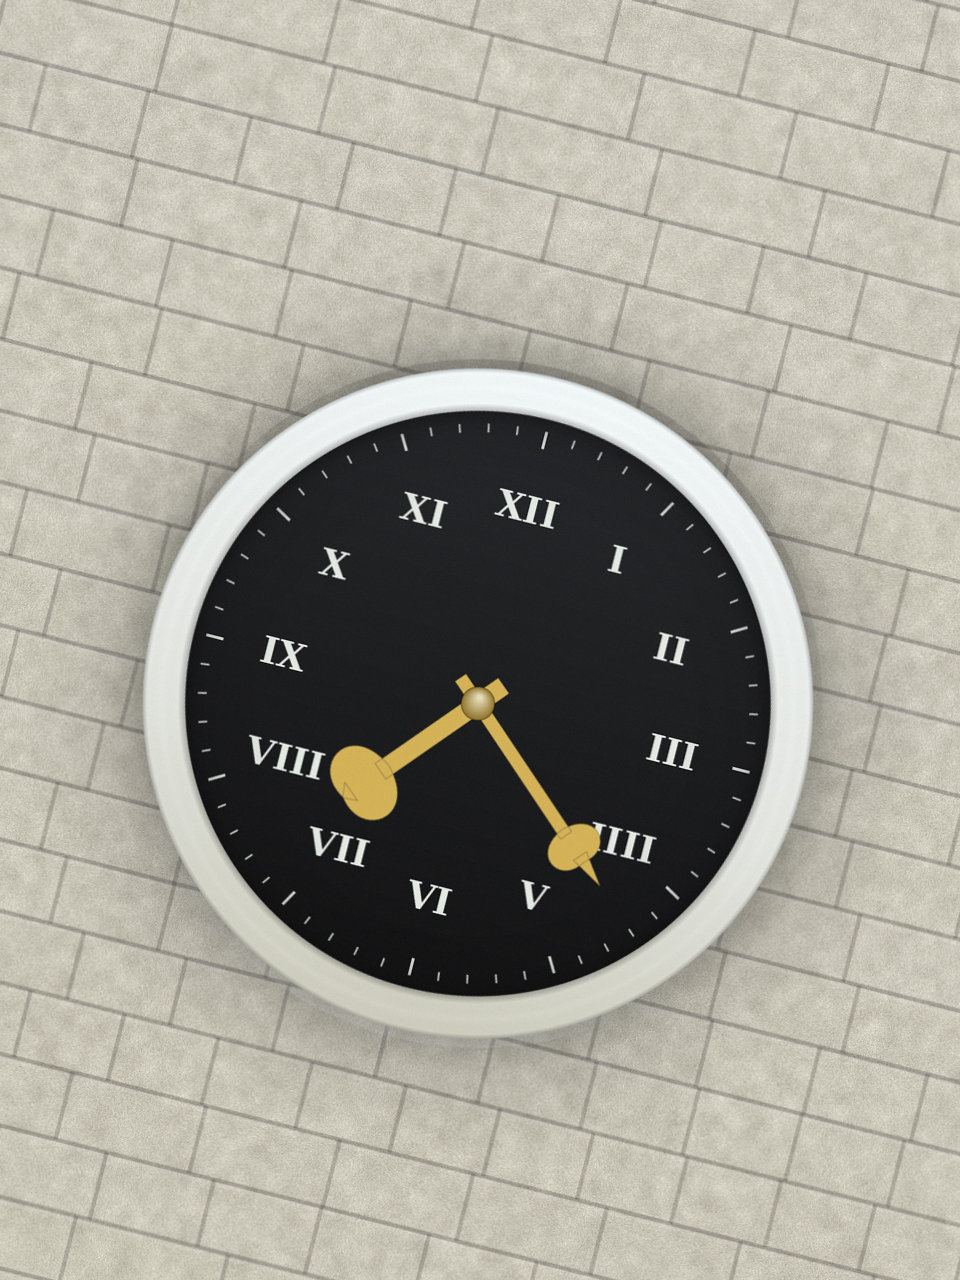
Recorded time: 7:22
